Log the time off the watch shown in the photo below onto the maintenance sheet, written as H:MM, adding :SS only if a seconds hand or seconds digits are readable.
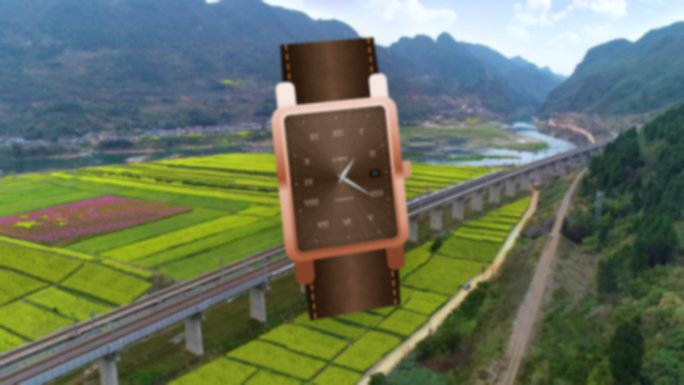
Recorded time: 1:21
